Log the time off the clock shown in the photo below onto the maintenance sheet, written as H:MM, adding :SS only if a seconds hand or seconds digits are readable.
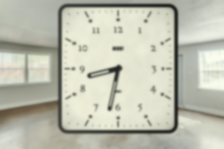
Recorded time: 8:32
